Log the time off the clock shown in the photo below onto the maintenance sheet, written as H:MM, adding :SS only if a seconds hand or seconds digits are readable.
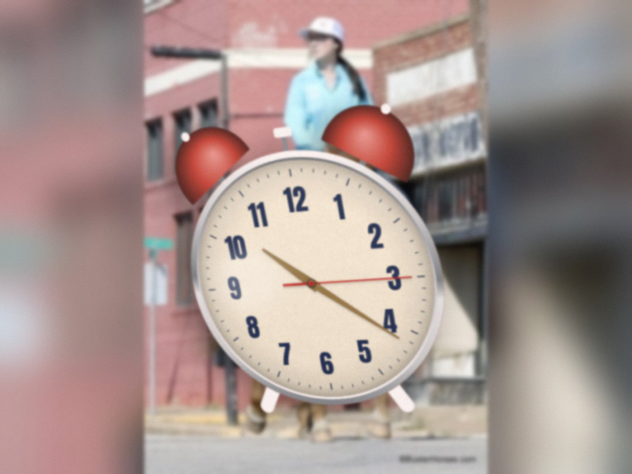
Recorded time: 10:21:15
